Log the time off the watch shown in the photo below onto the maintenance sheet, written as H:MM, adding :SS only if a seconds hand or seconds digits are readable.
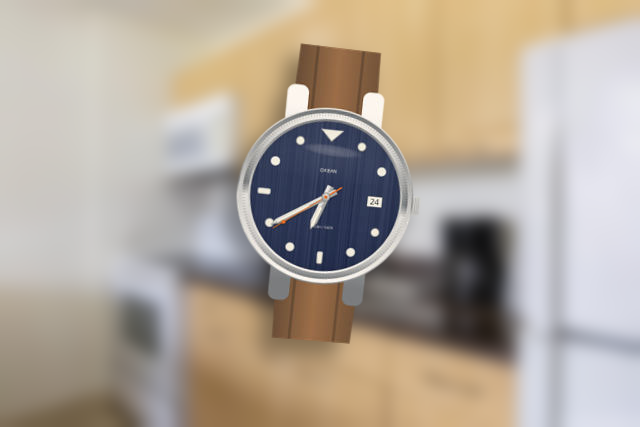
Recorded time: 6:39:39
